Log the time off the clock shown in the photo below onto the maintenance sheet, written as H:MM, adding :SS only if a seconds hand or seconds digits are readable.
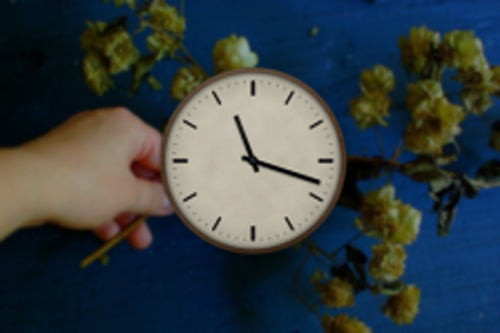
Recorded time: 11:18
